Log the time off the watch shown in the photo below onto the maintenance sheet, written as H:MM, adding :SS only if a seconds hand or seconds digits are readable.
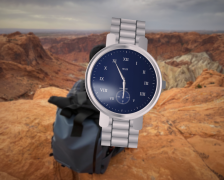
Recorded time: 5:55
